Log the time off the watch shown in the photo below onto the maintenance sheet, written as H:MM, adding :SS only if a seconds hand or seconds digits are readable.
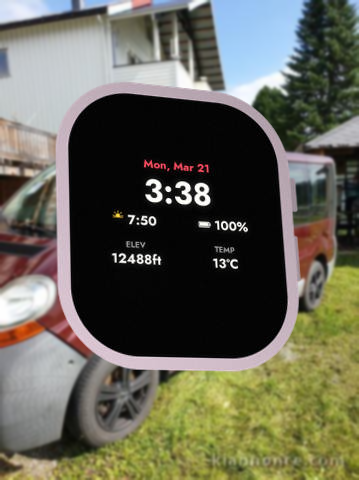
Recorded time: 3:38
